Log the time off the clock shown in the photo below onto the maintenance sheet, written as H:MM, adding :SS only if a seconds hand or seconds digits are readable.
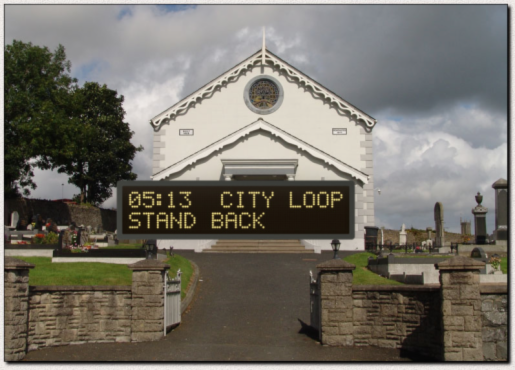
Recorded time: 5:13
